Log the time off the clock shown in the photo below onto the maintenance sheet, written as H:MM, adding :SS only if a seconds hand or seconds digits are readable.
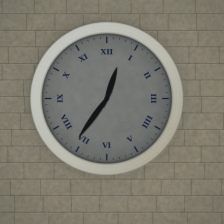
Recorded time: 12:36
